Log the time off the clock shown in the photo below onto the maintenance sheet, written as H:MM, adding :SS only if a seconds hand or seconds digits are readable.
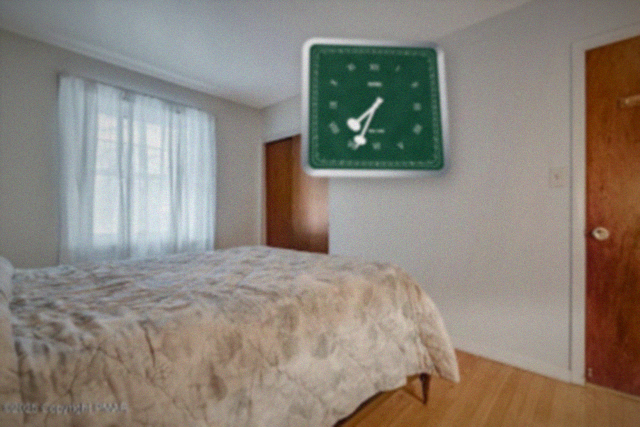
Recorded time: 7:34
